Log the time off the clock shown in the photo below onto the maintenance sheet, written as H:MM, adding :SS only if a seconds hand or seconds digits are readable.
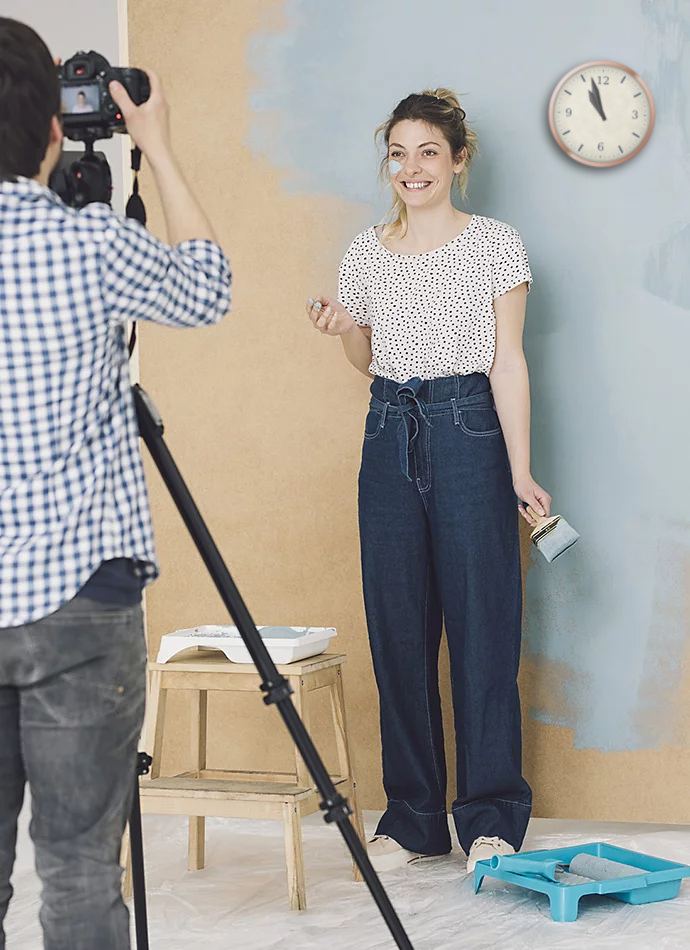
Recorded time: 10:57
